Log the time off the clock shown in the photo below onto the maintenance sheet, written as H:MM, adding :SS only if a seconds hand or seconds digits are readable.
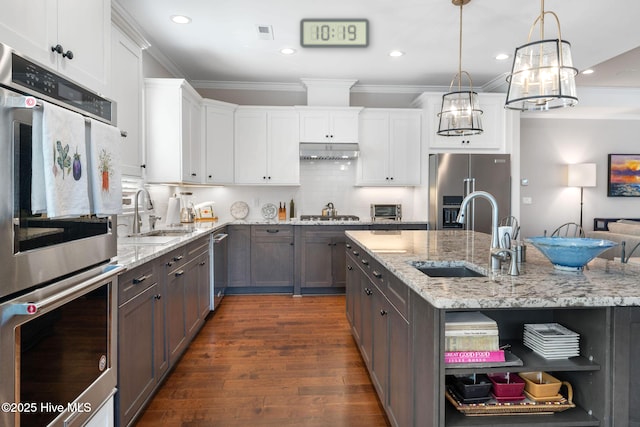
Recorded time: 10:19
